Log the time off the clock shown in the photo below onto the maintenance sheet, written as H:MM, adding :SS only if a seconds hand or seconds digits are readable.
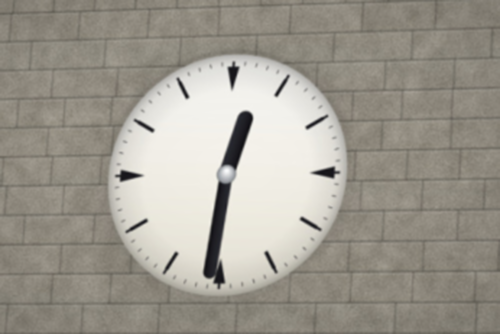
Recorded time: 12:31
